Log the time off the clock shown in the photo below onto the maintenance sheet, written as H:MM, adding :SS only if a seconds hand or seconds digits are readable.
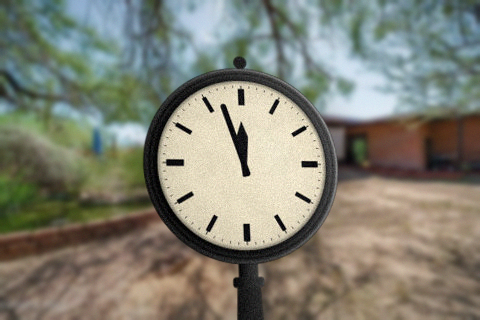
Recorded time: 11:57
